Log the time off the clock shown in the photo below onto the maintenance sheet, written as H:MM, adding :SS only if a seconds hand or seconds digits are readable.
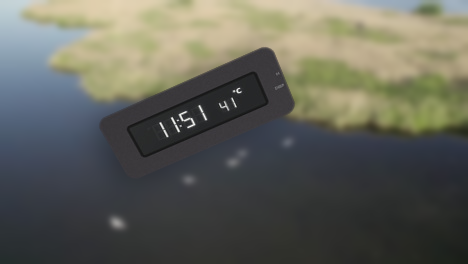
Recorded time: 11:51
